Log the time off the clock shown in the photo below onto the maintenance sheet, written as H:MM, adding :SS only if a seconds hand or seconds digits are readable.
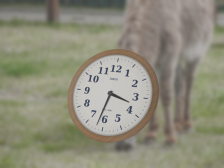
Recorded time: 3:32
